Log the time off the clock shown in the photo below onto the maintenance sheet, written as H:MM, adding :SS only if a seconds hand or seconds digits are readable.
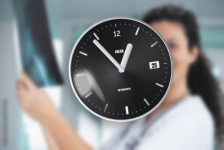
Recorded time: 12:54
